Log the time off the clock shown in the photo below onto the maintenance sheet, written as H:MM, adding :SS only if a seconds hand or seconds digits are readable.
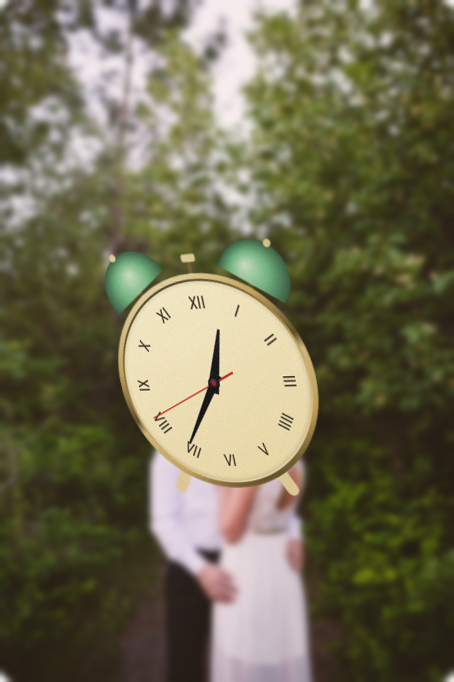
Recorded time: 12:35:41
